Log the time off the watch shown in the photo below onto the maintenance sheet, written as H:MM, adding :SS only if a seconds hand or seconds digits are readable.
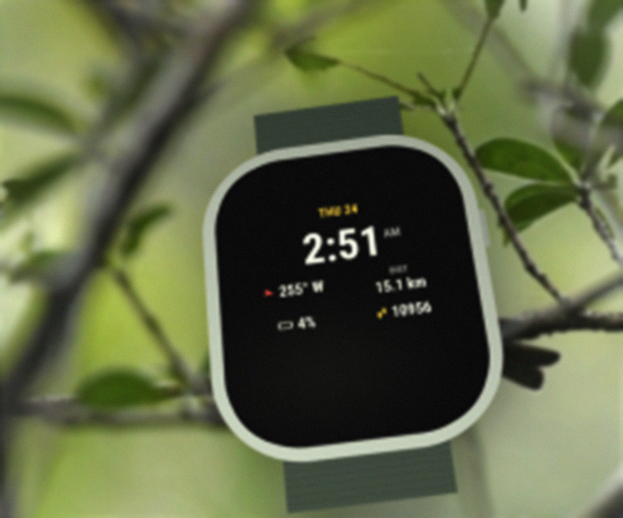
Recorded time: 2:51
